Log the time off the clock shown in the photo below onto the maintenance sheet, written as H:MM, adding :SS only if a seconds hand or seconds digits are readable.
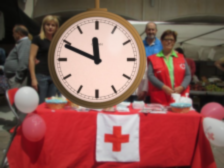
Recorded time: 11:49
